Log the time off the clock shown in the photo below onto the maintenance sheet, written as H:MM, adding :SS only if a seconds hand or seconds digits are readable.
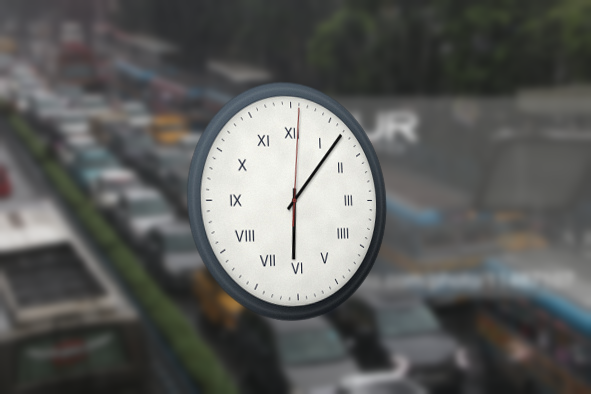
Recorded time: 6:07:01
